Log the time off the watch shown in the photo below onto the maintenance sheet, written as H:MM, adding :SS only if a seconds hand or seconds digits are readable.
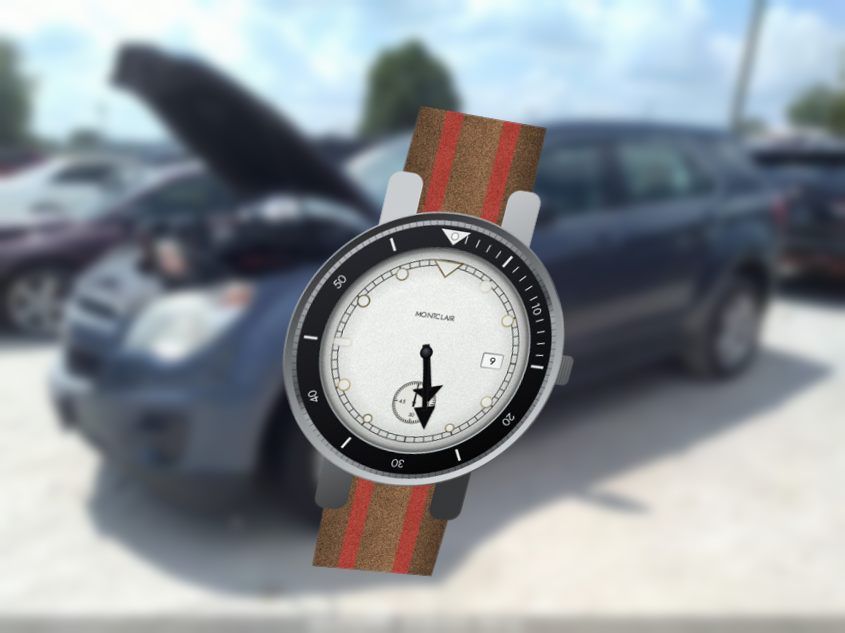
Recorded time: 5:28
